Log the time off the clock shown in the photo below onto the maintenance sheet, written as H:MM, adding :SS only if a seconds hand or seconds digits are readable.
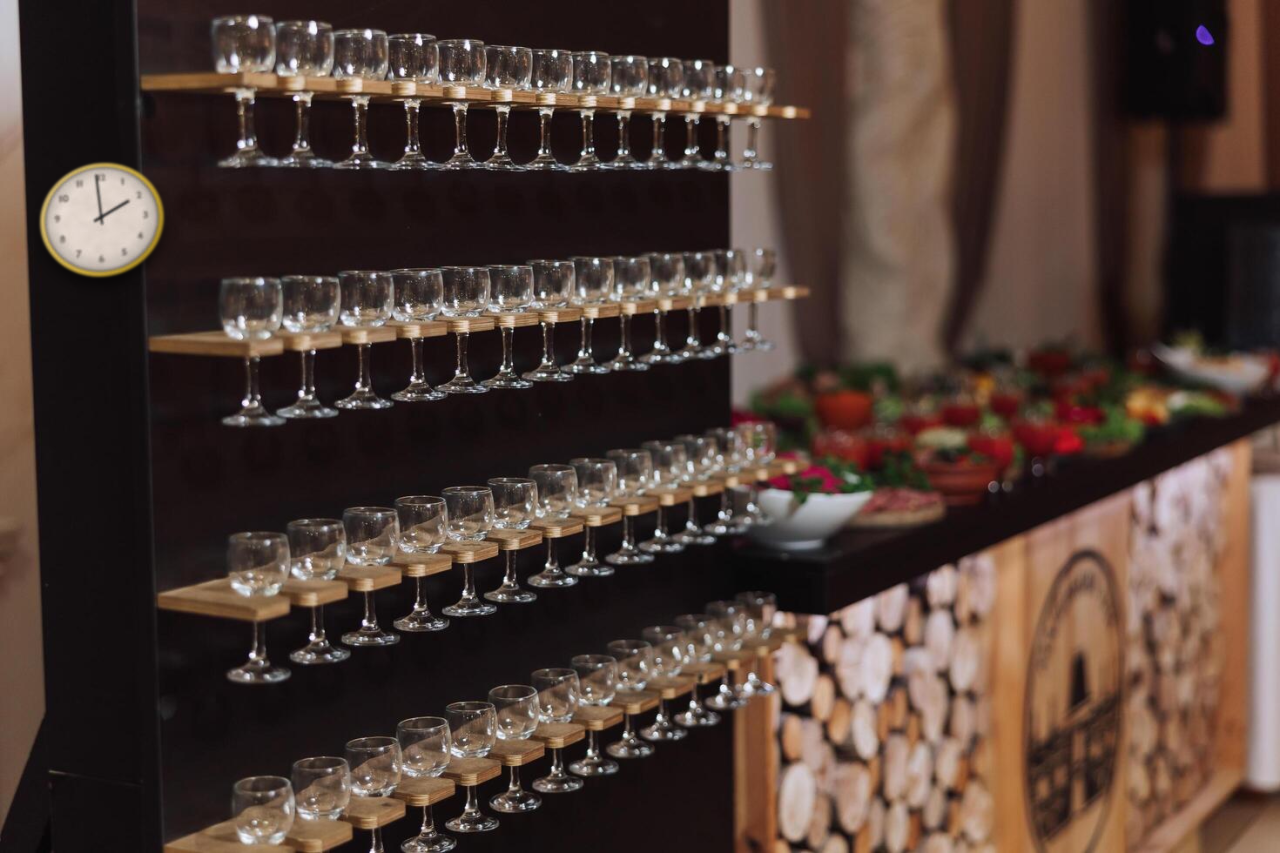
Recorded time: 1:59
